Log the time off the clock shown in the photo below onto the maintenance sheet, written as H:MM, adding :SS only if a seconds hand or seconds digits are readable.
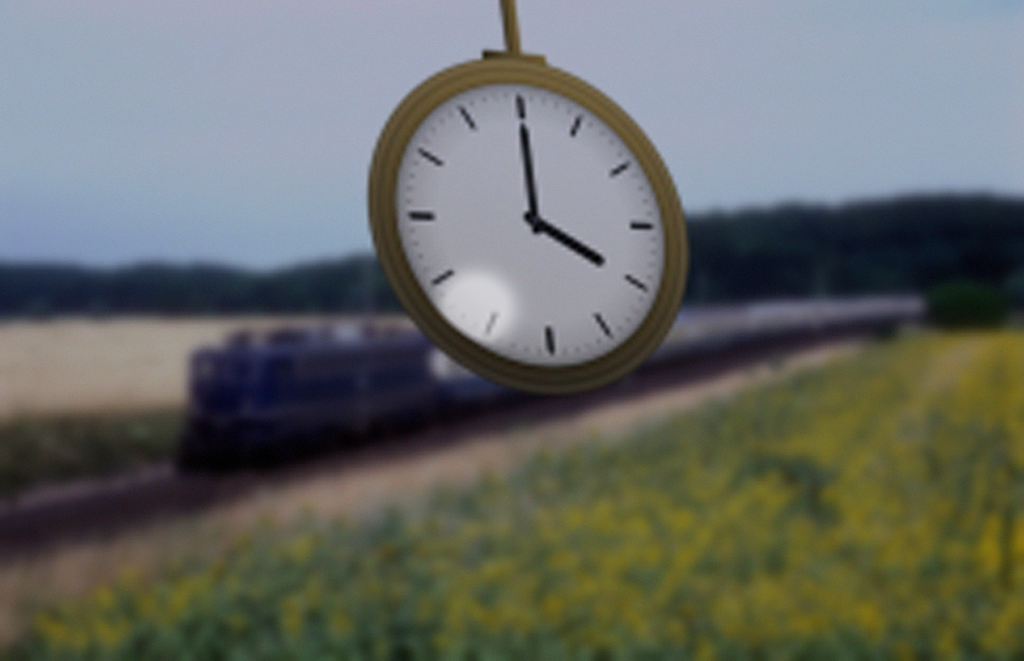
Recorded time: 4:00
